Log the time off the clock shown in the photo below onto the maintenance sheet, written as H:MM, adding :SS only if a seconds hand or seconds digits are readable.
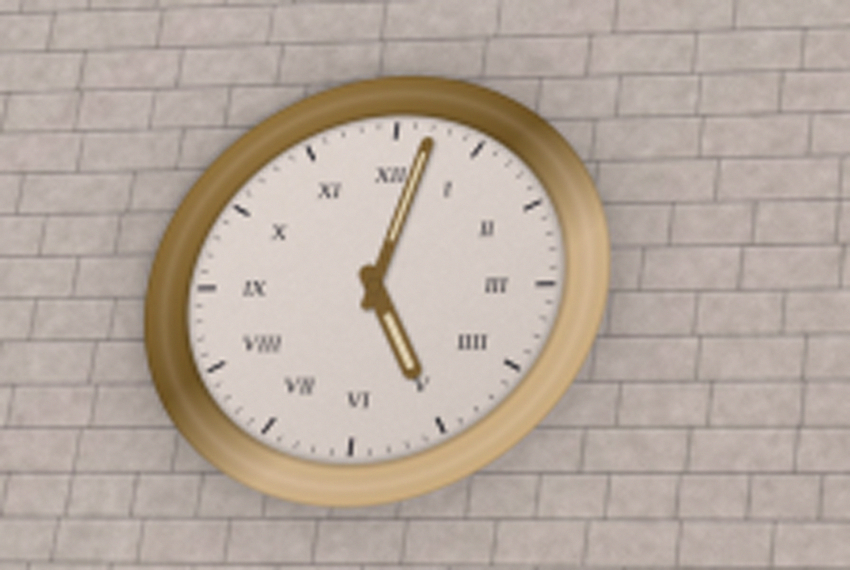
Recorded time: 5:02
